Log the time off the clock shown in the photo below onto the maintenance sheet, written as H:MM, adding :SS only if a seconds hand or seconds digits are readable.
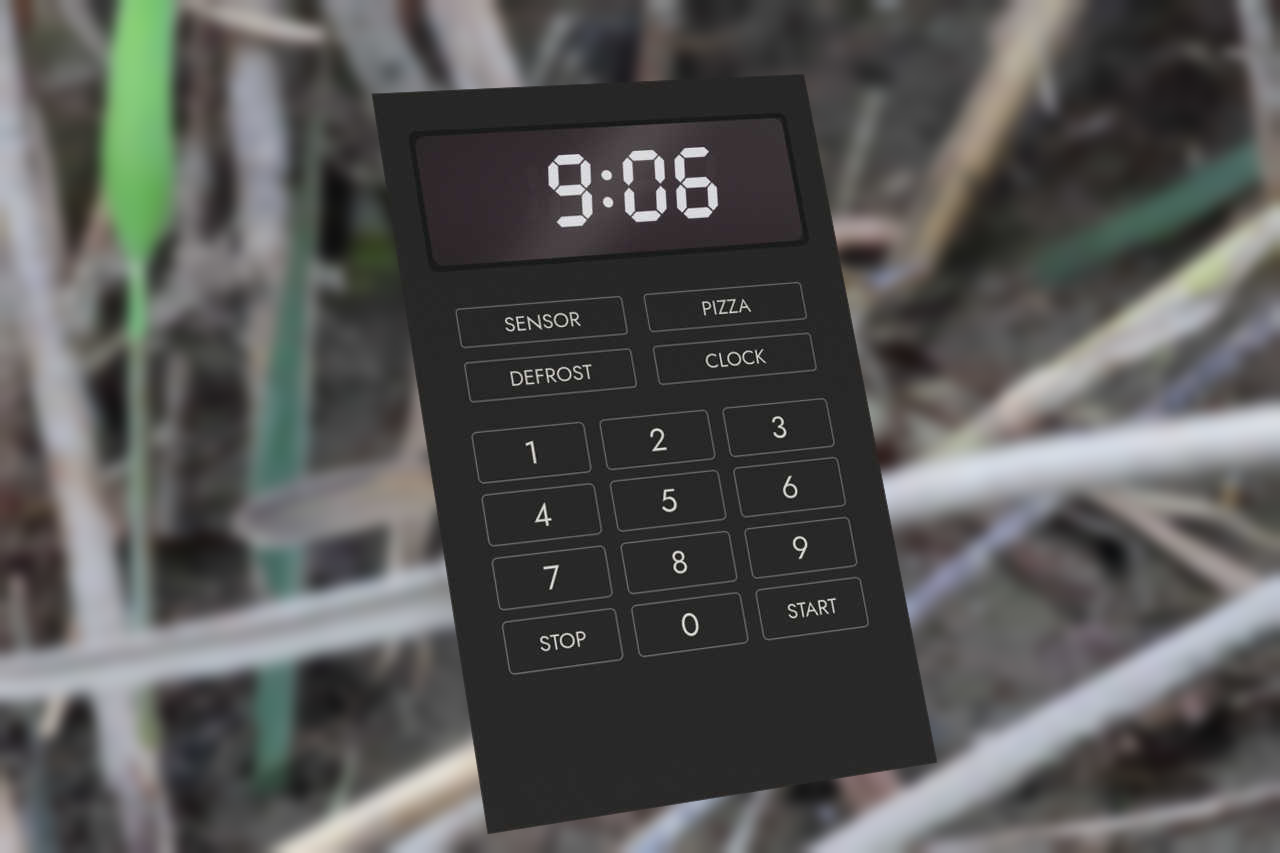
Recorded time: 9:06
